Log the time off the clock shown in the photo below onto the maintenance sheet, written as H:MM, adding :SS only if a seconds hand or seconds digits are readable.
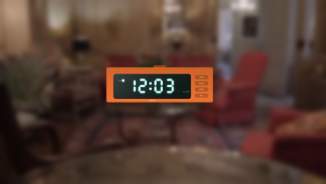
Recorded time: 12:03
